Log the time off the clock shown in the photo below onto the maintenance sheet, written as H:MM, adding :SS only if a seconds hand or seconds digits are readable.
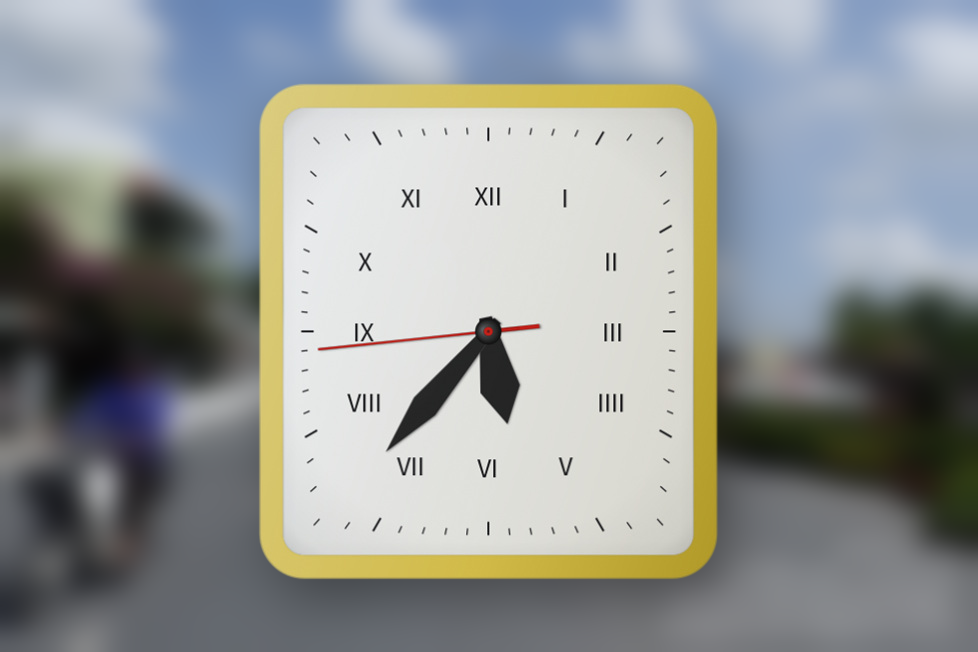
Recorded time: 5:36:44
